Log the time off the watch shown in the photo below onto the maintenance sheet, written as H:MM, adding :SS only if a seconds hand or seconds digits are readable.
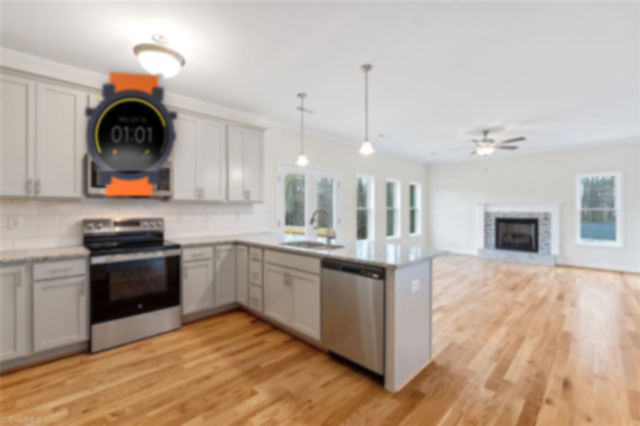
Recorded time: 1:01
